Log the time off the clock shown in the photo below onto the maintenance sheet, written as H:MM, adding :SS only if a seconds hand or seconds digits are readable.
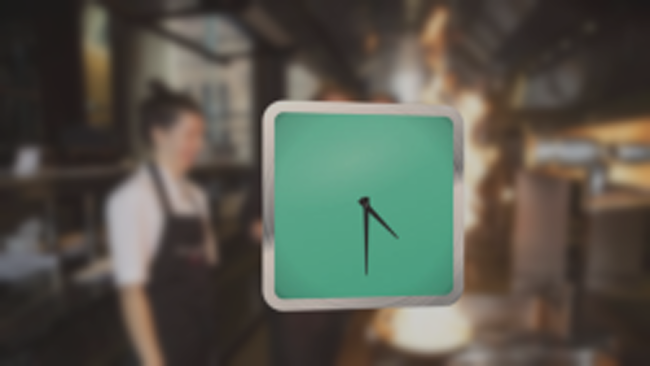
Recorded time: 4:30
